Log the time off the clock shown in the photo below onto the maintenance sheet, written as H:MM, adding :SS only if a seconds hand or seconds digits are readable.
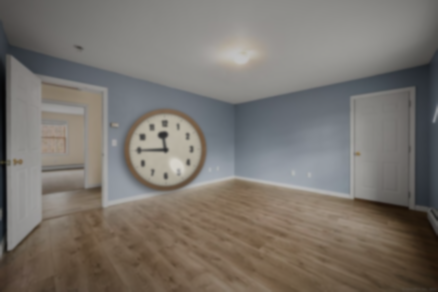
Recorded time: 11:45
